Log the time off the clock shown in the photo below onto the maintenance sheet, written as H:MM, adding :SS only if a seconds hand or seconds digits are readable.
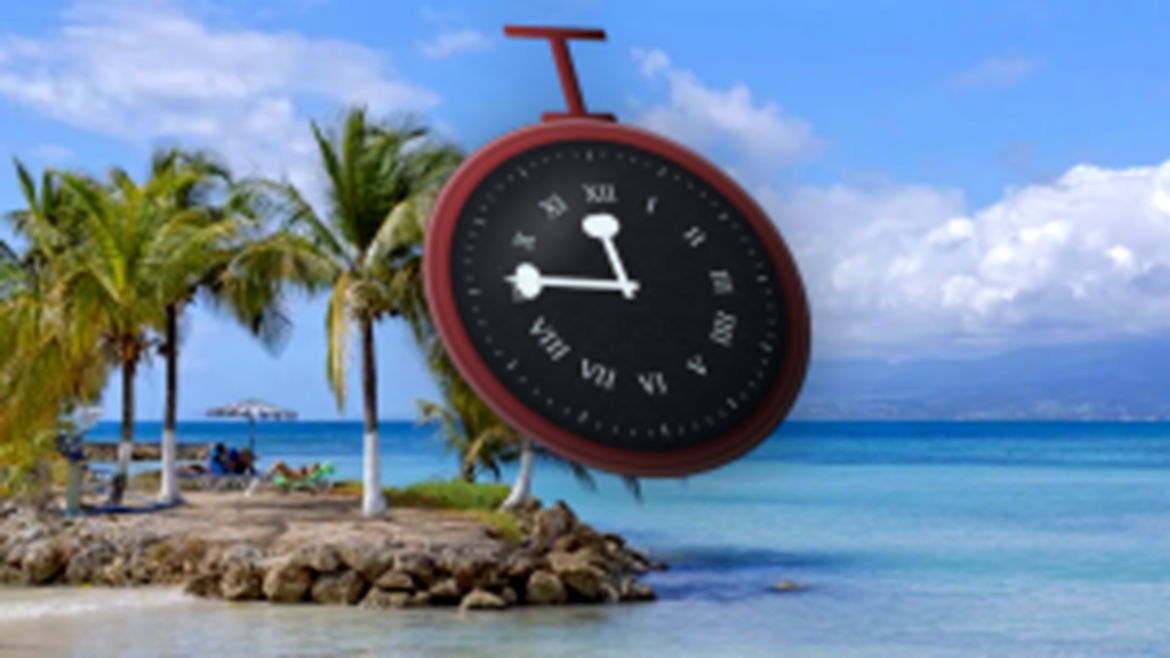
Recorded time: 11:46
